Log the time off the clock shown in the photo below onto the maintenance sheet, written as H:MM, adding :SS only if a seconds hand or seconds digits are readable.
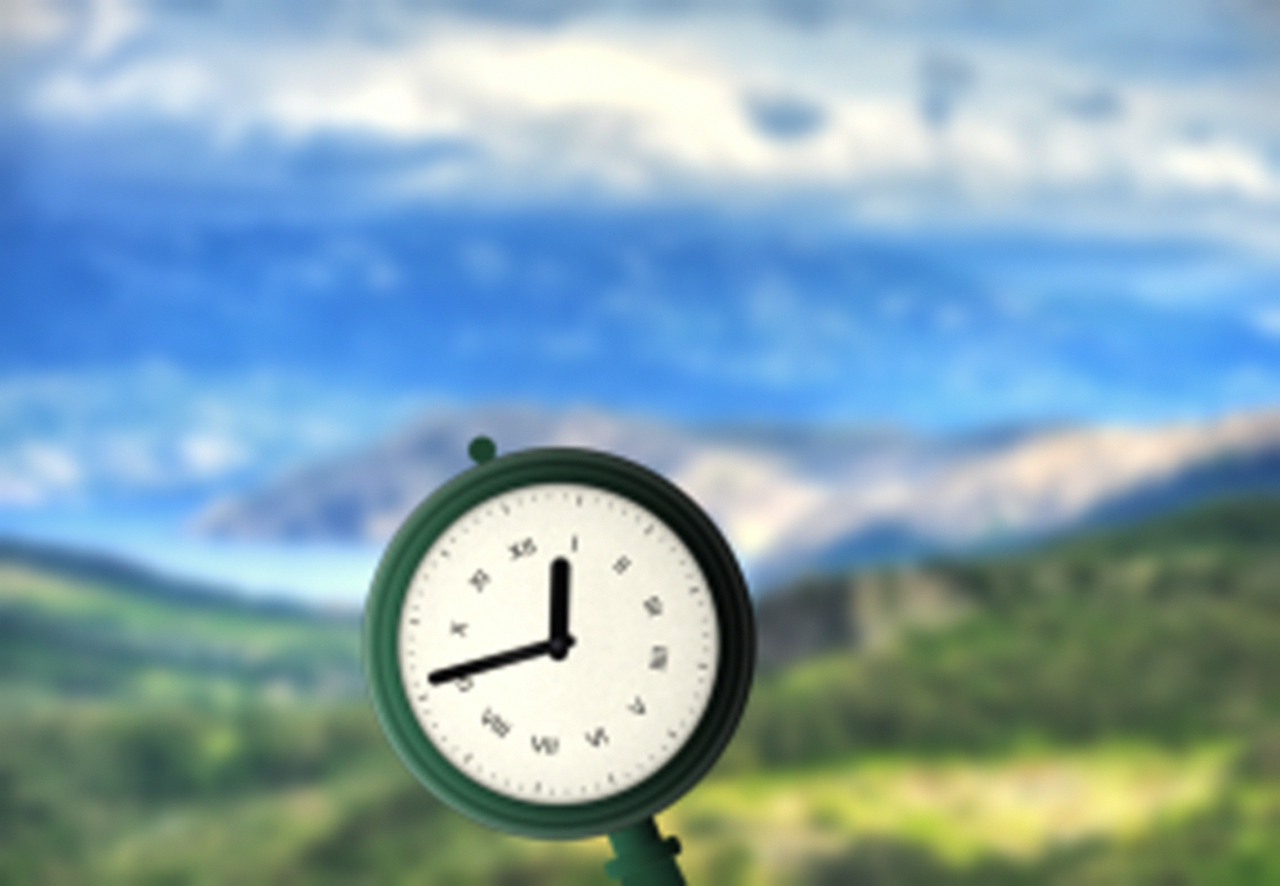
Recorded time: 12:46
